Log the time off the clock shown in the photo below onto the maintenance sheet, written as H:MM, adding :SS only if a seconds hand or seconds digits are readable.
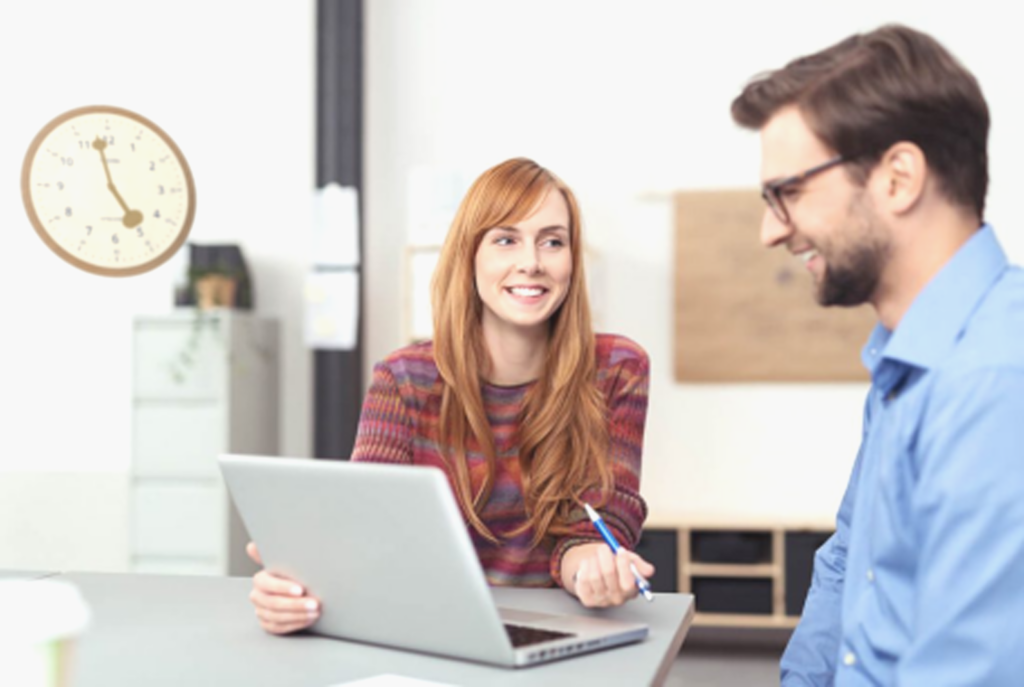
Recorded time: 4:58
